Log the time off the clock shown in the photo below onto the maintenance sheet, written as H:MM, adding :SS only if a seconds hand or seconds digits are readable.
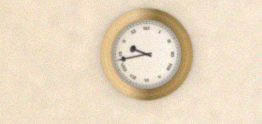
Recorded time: 9:43
